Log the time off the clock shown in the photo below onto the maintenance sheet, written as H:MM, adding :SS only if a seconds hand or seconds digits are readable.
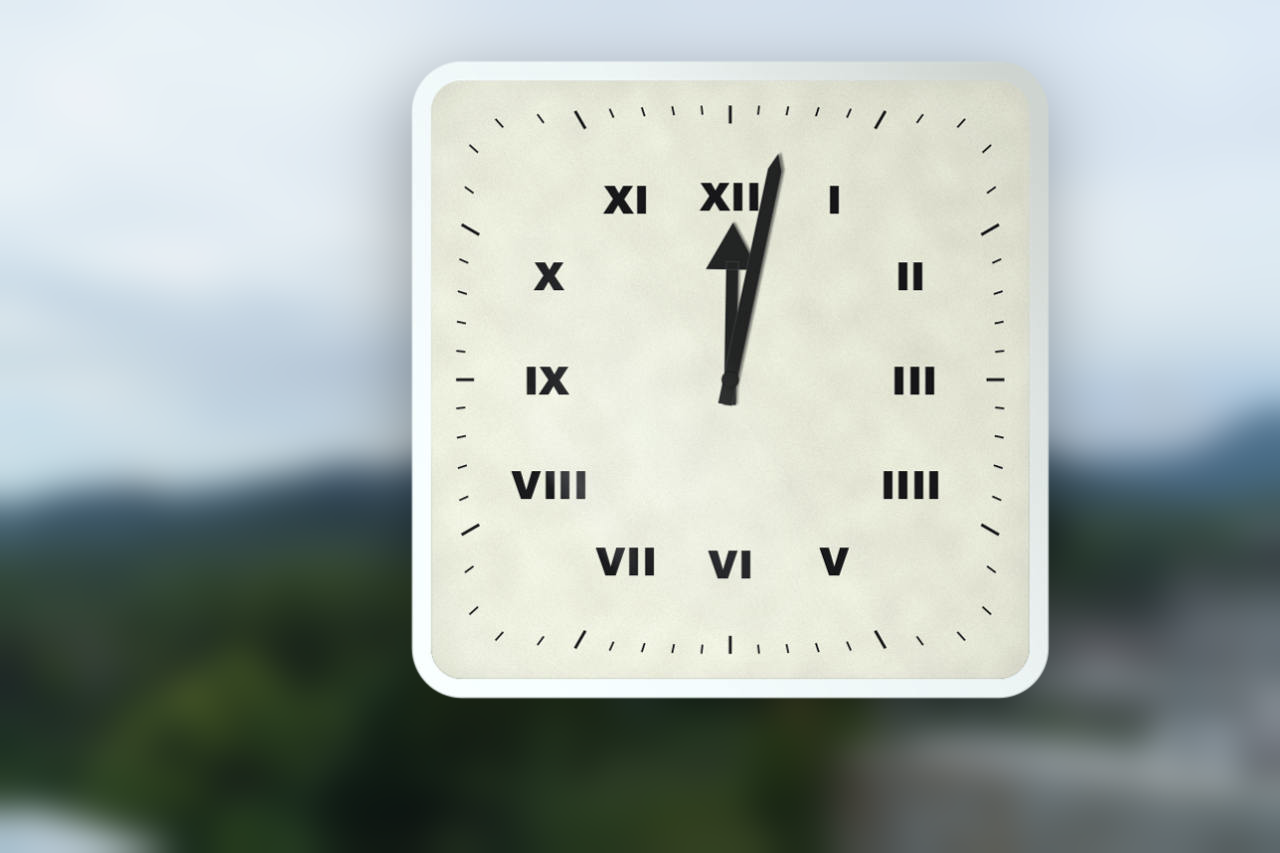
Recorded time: 12:02
